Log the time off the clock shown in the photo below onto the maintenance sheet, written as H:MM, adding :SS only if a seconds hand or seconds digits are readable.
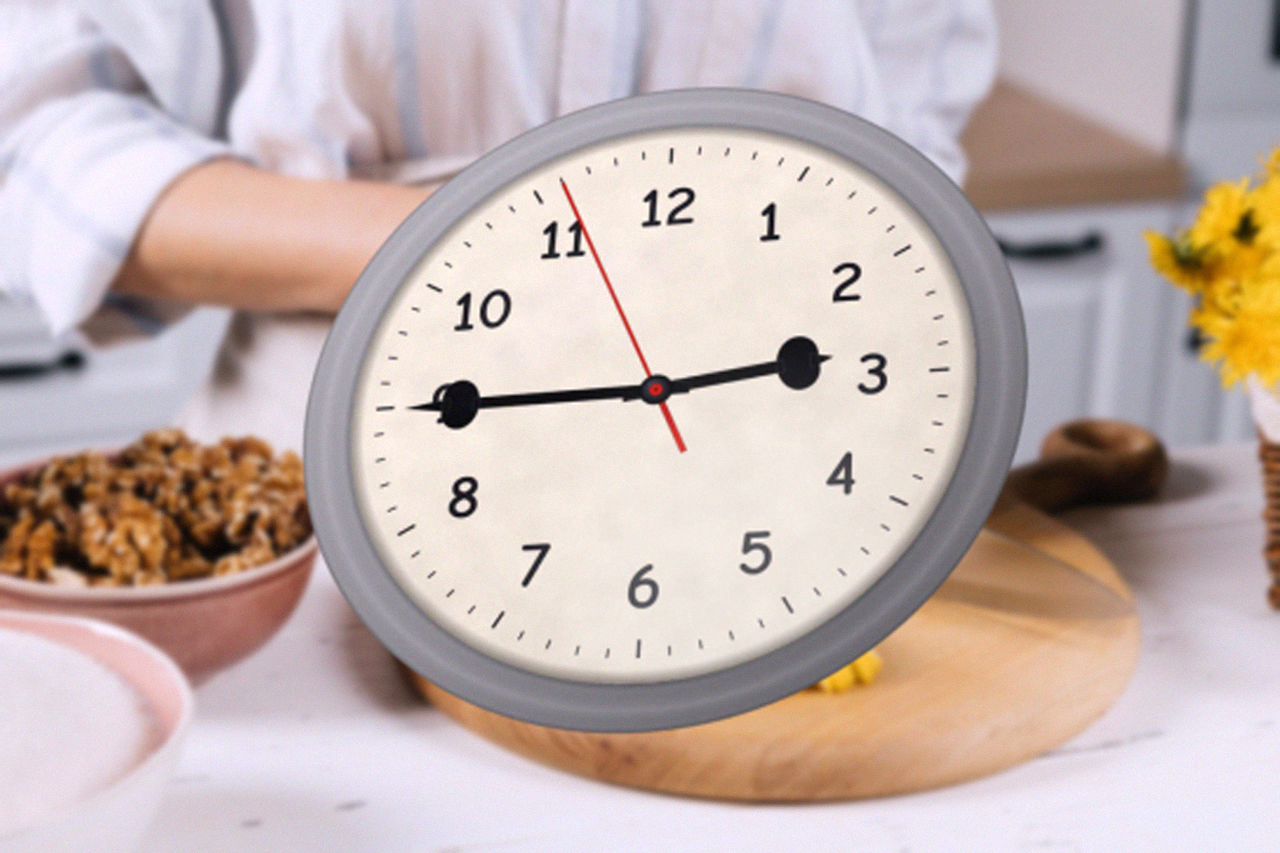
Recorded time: 2:44:56
